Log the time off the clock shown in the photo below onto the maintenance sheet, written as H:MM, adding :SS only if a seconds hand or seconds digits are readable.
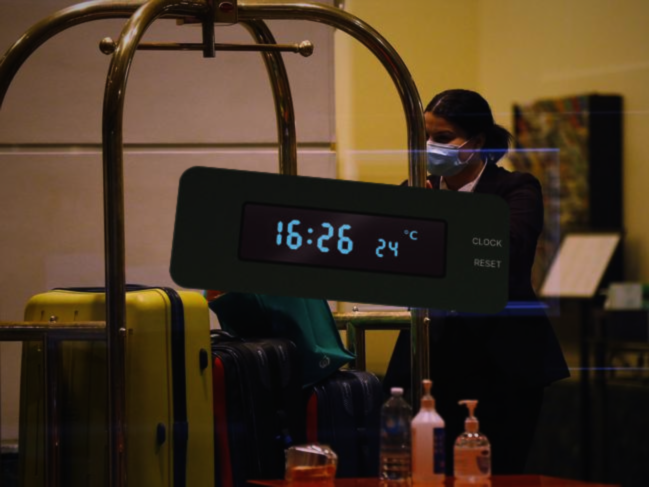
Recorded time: 16:26
